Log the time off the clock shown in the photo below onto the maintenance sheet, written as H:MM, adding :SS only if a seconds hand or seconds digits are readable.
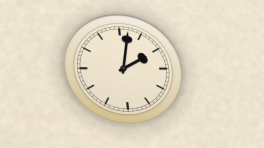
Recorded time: 2:02
